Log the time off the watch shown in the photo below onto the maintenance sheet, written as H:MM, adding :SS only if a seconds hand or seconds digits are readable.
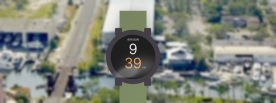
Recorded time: 9:39
